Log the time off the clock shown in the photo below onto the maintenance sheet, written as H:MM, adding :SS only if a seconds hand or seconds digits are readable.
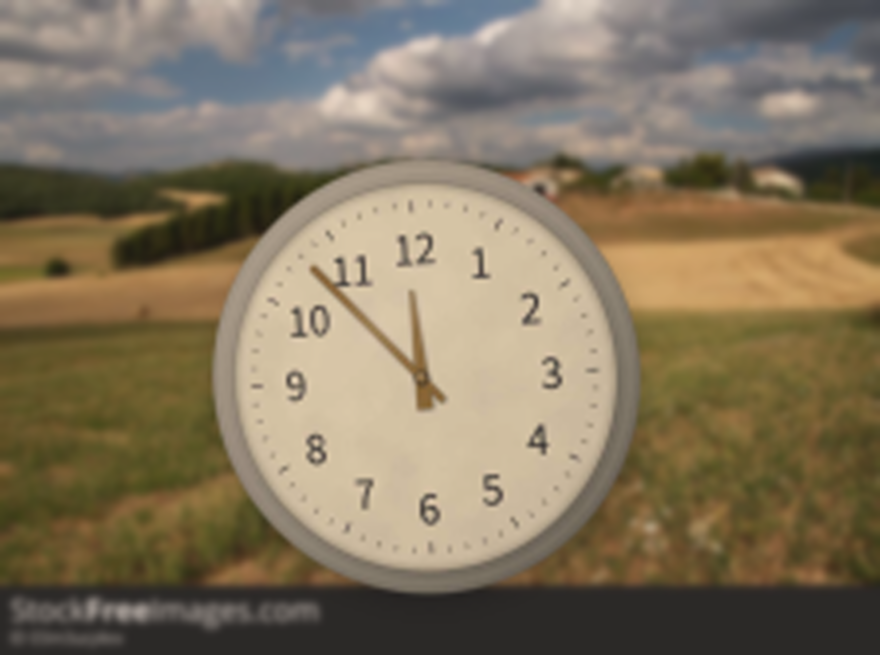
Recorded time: 11:53
